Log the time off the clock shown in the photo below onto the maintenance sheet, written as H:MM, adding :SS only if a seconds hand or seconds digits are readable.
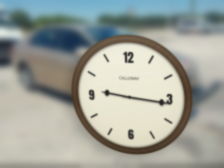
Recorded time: 9:16
